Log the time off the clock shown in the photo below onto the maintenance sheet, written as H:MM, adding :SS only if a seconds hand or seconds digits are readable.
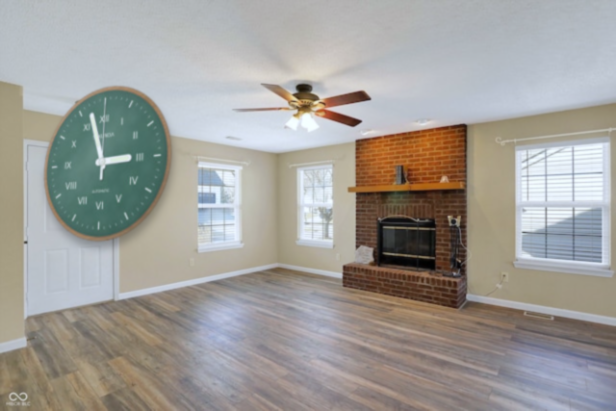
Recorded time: 2:57:00
